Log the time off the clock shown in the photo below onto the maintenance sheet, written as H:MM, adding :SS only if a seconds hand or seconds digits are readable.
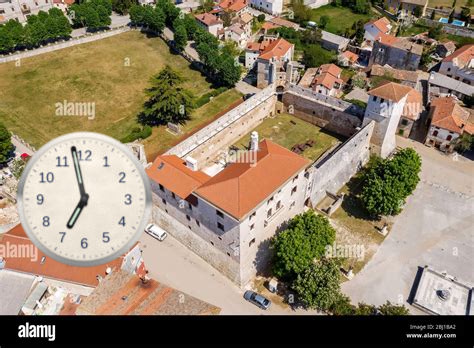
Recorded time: 6:58
